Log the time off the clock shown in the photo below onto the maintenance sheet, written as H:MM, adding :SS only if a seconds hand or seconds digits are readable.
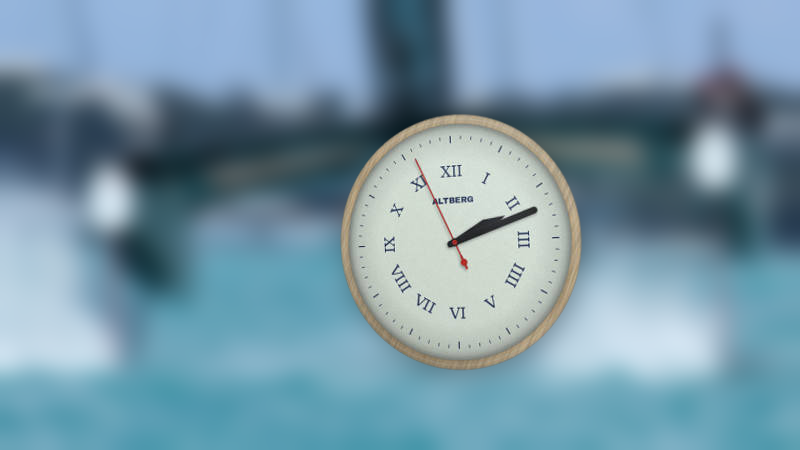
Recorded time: 2:11:56
